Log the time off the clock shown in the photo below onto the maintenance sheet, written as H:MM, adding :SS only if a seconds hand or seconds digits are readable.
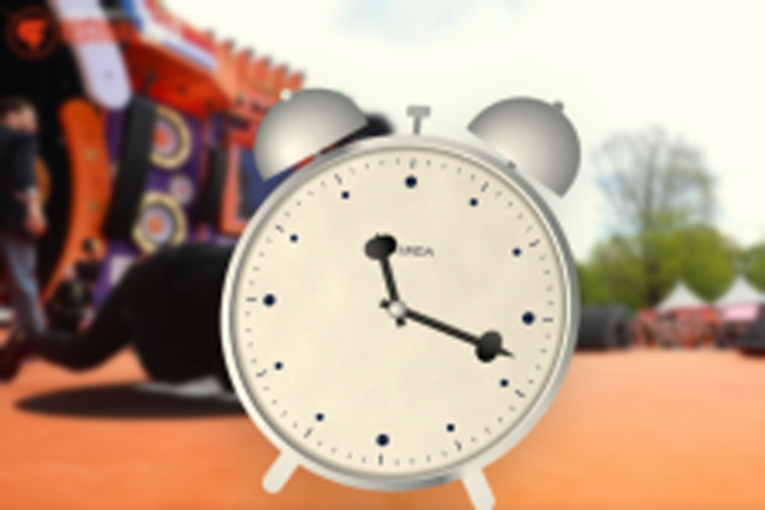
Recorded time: 11:18
